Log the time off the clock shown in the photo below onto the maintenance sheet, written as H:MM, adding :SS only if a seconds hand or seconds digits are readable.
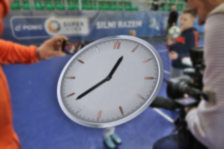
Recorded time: 12:38
